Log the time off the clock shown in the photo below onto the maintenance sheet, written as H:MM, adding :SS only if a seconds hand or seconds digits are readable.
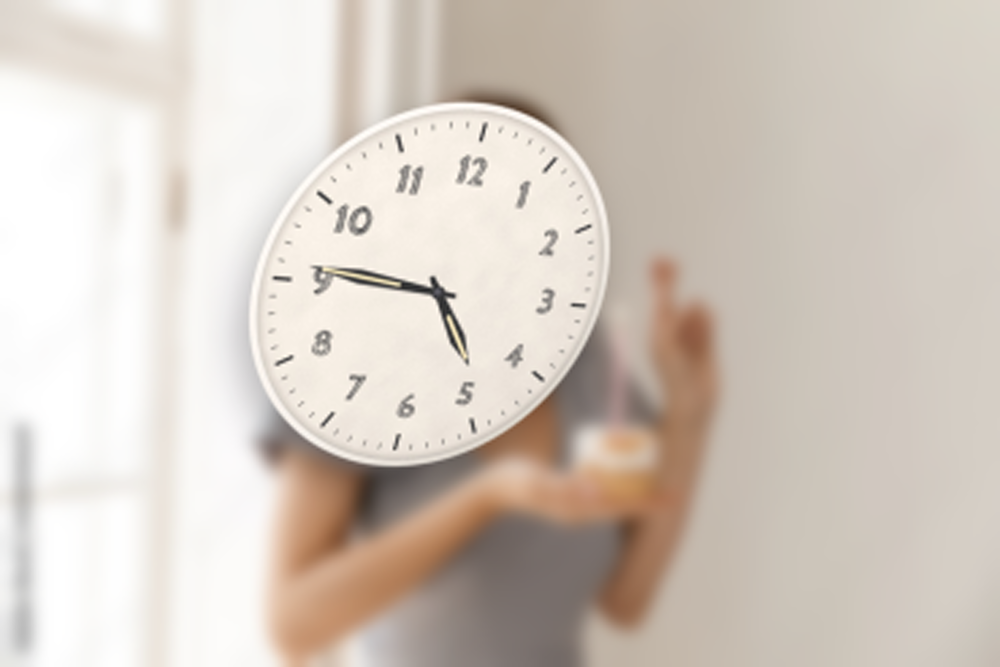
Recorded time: 4:46
